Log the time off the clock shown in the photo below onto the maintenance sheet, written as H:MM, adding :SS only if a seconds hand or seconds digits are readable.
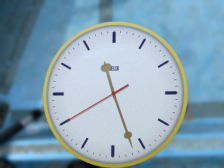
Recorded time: 11:26:40
